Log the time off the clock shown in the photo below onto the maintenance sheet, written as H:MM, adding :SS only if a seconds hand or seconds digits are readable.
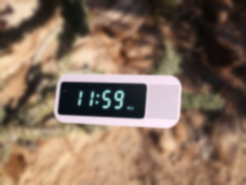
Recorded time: 11:59
